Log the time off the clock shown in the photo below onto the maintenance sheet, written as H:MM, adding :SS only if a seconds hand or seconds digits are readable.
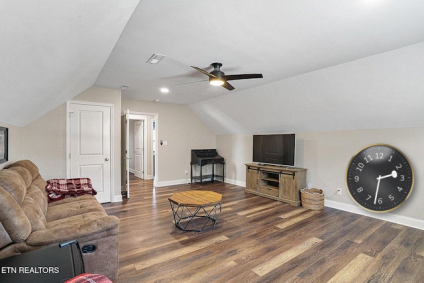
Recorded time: 2:32
